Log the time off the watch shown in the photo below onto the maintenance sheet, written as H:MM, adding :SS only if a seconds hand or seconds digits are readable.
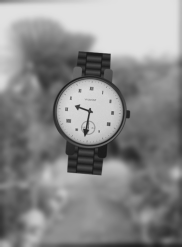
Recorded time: 9:31
